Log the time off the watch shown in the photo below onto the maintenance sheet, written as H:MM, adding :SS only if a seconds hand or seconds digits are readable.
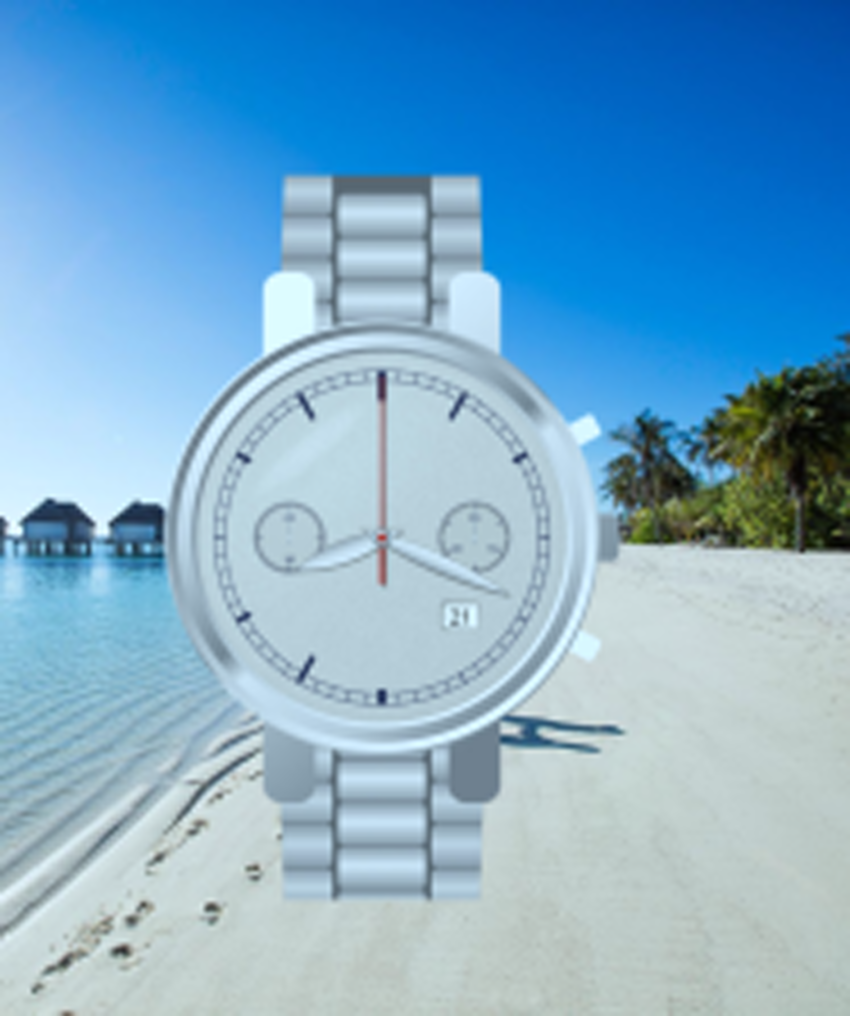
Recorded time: 8:19
